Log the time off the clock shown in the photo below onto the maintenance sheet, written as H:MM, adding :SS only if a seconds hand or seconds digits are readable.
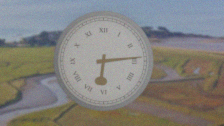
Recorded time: 6:14
